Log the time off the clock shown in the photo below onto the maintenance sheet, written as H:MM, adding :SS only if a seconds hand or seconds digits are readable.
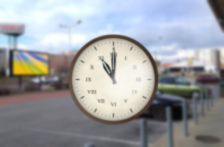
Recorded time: 11:00
